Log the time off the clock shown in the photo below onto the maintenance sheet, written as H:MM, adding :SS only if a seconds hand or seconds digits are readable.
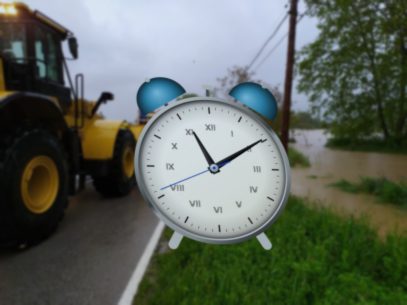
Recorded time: 11:09:41
